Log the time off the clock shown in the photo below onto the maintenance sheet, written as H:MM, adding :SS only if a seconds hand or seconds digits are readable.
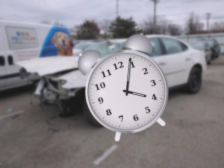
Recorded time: 4:04
